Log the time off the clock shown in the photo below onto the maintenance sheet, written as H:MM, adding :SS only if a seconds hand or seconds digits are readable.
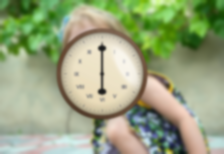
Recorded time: 6:00
